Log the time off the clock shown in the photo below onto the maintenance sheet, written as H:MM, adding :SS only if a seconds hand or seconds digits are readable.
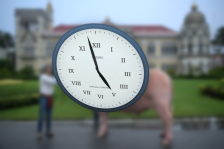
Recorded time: 4:58
